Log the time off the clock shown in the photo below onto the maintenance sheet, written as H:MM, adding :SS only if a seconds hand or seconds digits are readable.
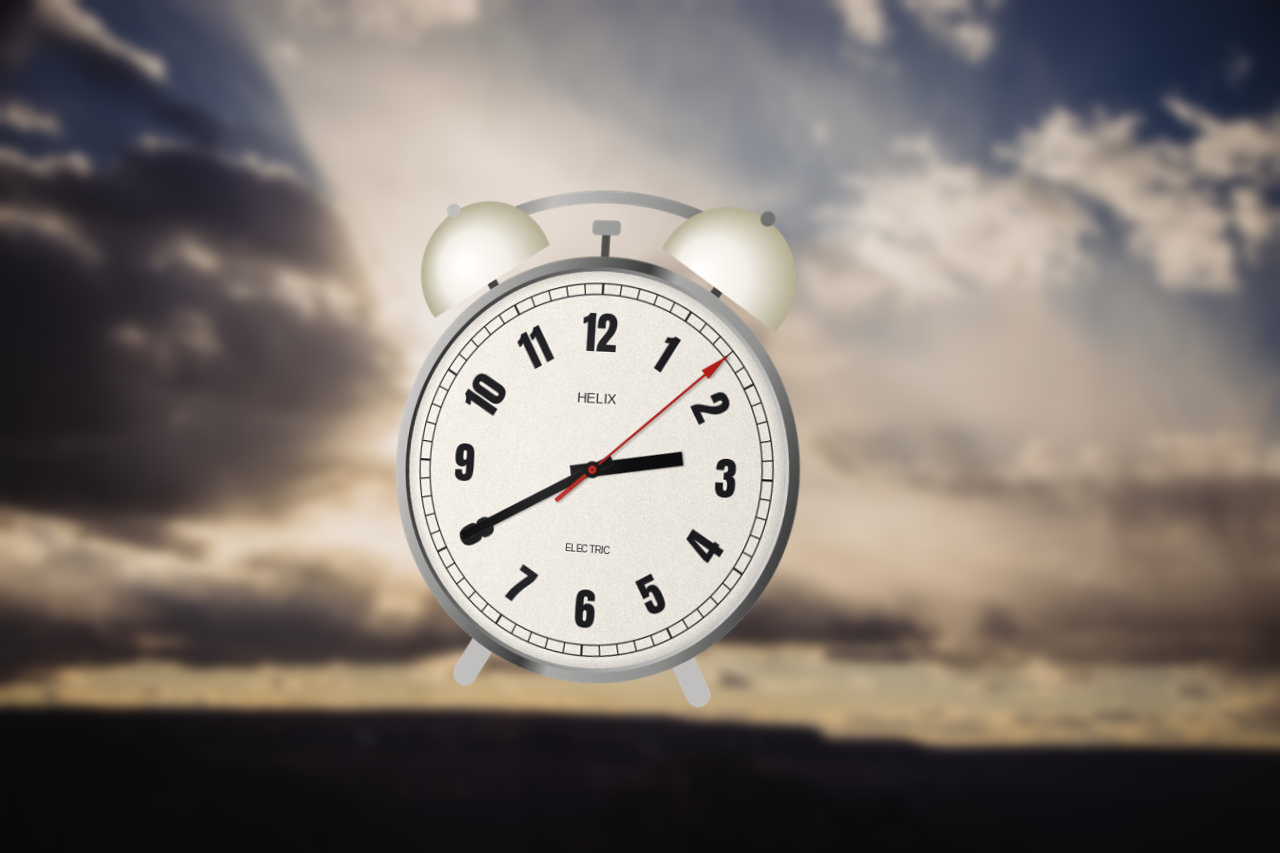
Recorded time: 2:40:08
